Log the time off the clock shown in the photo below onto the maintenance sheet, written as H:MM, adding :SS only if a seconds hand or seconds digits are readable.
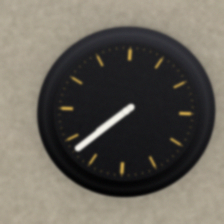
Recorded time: 7:38
